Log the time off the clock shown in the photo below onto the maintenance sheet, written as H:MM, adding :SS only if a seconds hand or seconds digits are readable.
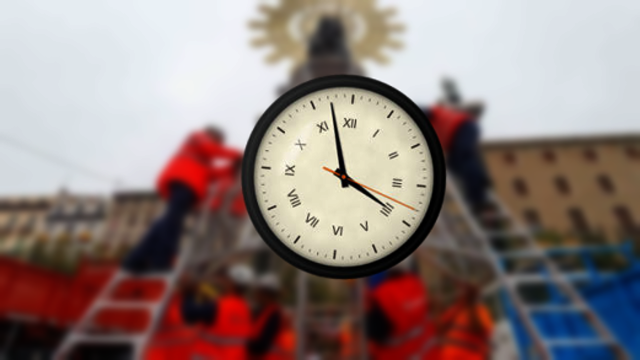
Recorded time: 3:57:18
